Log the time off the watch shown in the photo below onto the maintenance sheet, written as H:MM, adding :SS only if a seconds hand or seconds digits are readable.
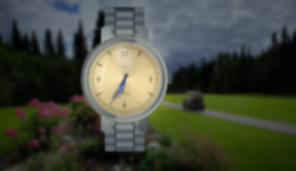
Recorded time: 6:35
